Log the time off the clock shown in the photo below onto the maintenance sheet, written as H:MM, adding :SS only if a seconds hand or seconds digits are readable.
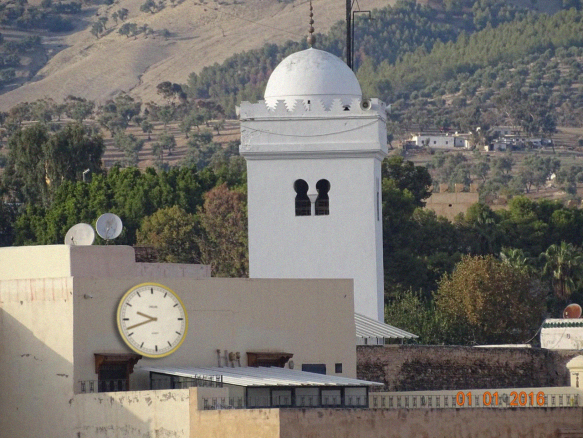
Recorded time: 9:42
